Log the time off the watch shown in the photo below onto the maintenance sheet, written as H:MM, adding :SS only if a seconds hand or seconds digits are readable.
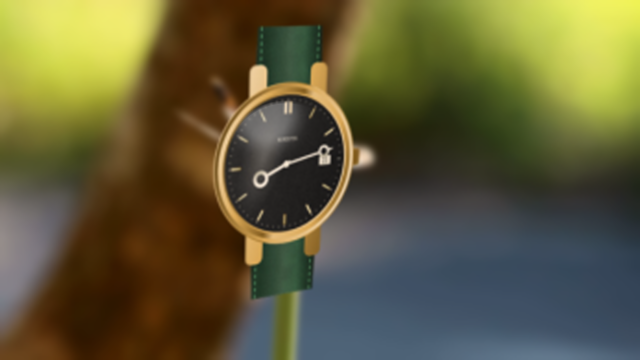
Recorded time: 8:13
